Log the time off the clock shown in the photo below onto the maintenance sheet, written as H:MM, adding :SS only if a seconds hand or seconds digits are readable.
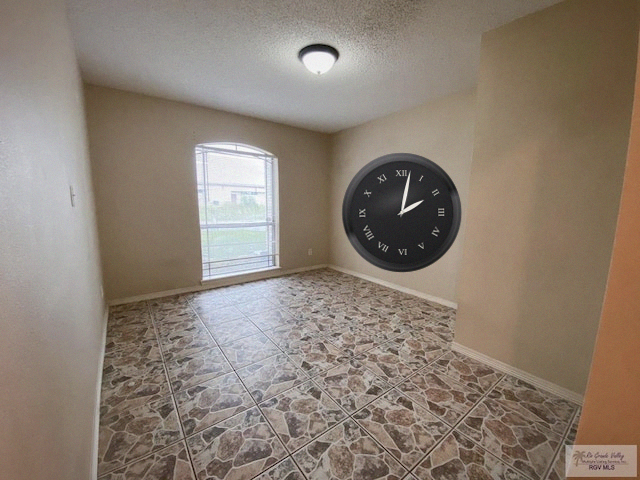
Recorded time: 2:02
